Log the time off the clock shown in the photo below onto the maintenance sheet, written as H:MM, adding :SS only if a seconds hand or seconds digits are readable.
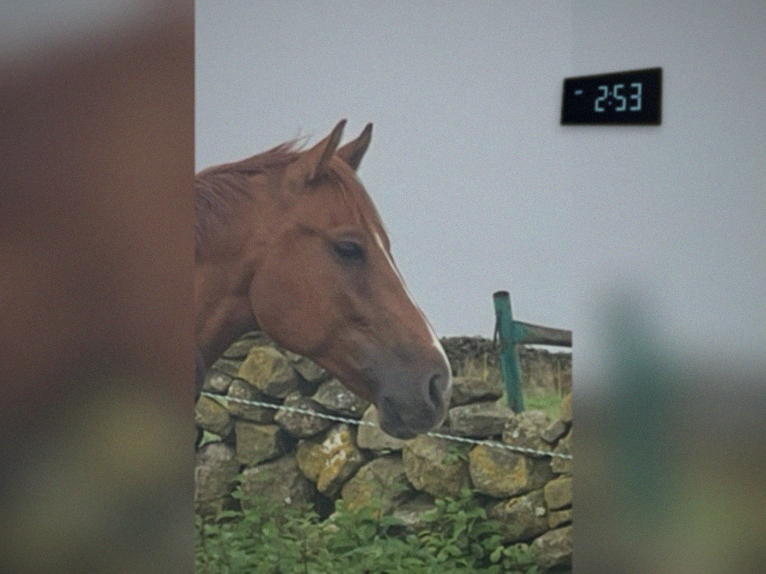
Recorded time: 2:53
